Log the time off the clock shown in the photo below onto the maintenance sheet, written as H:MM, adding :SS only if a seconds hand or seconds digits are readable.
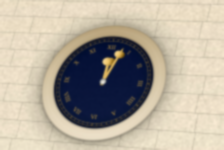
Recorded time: 12:03
